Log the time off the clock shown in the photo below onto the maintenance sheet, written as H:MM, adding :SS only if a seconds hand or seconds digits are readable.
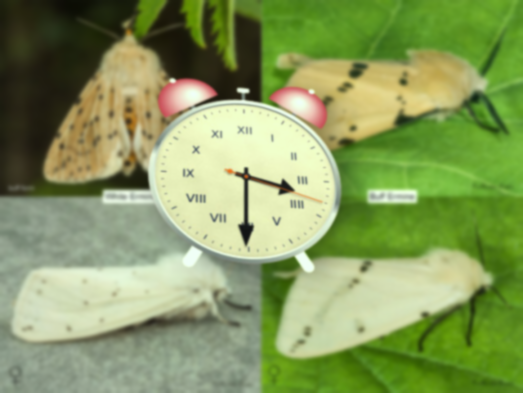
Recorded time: 3:30:18
